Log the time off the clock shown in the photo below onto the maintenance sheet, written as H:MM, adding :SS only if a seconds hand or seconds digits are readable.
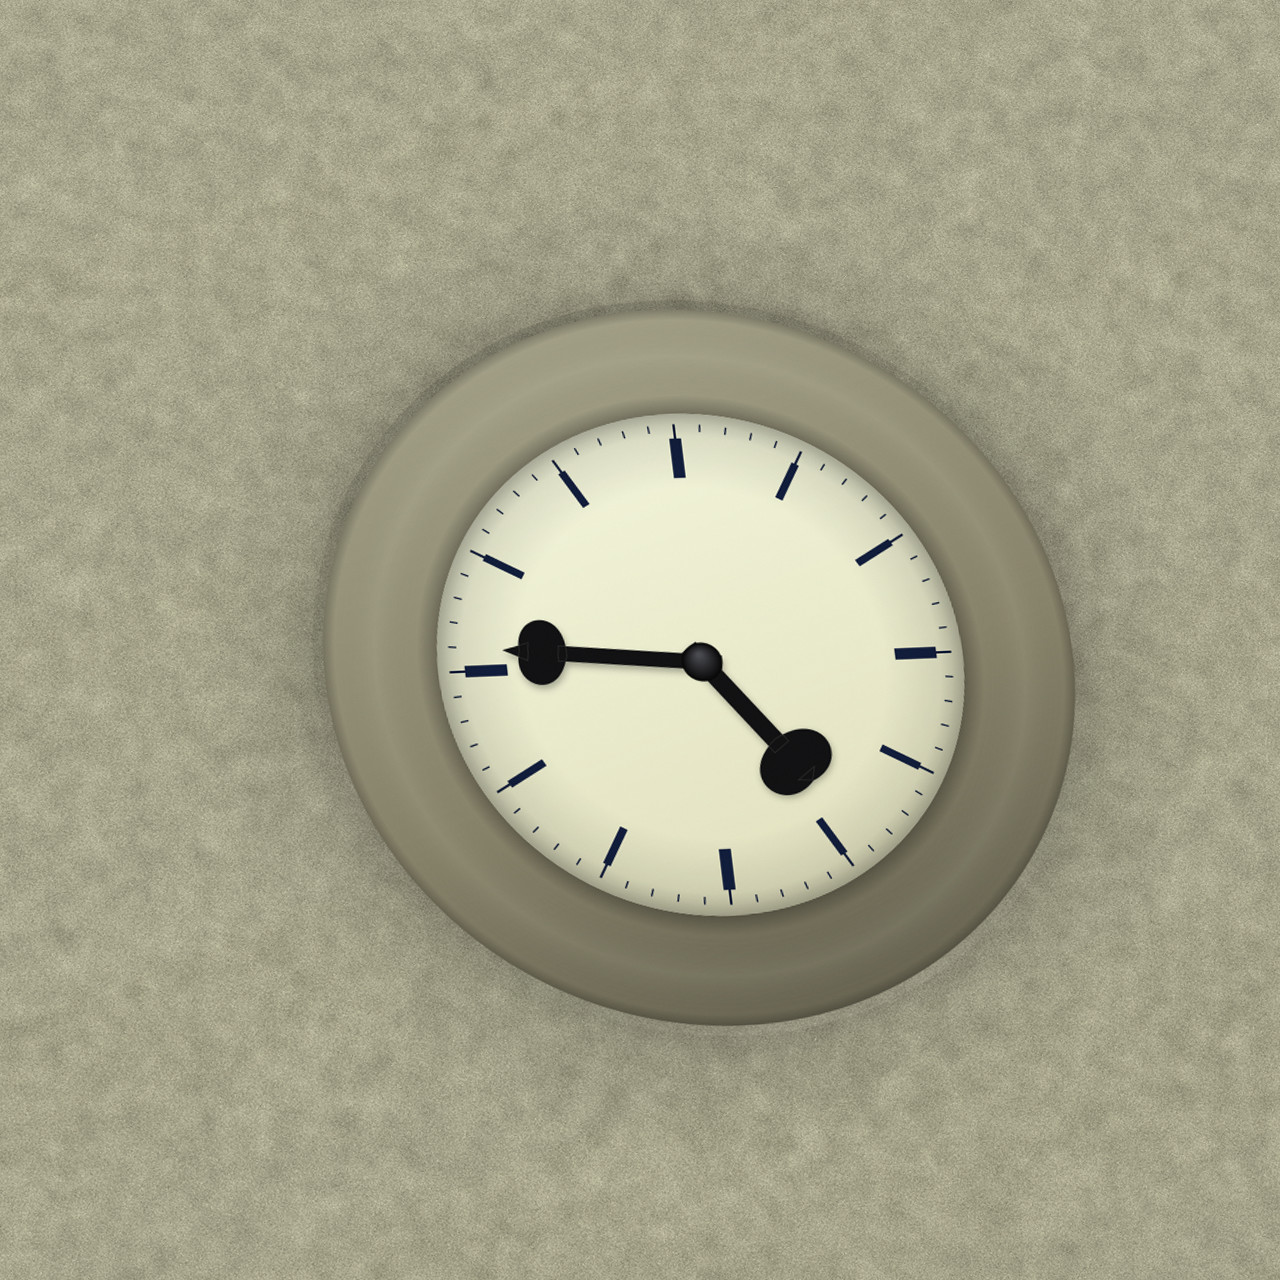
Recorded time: 4:46
